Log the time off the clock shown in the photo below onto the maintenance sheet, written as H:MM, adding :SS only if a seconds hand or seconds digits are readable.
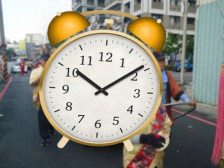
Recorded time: 10:09
